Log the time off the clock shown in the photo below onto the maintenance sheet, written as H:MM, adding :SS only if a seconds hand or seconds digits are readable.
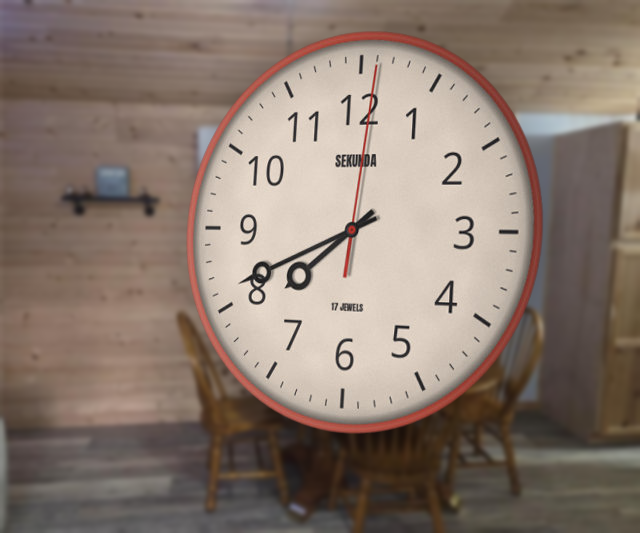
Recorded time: 7:41:01
